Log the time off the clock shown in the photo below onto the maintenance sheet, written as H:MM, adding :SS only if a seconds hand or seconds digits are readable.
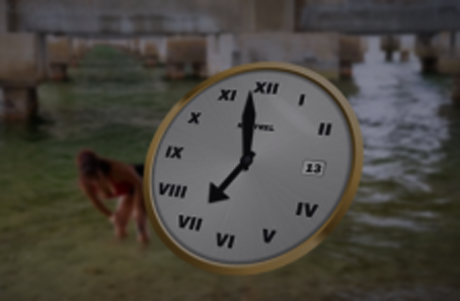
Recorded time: 6:58
